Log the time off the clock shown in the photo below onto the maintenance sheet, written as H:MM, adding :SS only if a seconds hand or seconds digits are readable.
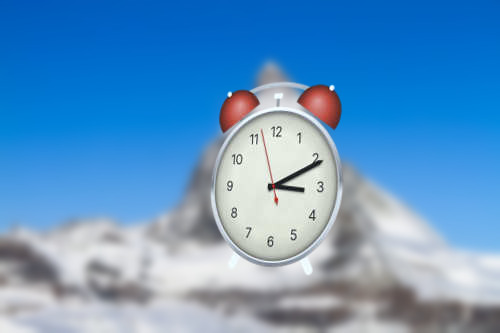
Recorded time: 3:10:57
